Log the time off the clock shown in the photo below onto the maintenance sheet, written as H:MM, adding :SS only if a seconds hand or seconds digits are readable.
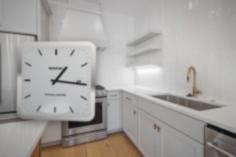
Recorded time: 1:16
